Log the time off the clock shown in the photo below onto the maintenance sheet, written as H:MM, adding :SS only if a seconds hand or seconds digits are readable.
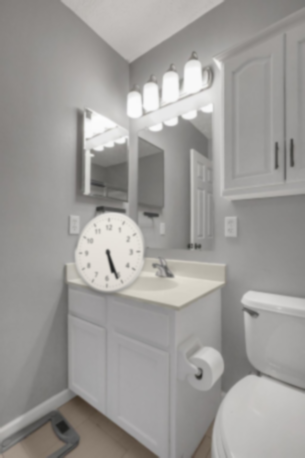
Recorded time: 5:26
